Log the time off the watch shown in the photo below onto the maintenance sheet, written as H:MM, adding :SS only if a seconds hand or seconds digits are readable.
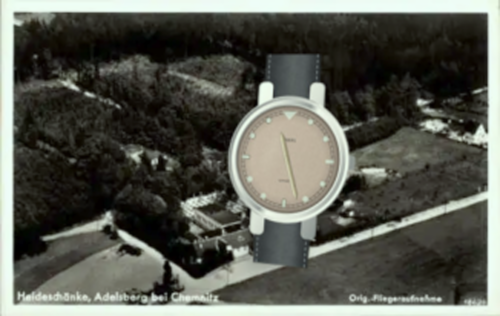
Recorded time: 11:27
